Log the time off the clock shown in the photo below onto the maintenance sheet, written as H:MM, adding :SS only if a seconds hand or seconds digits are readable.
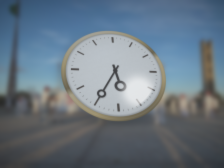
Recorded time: 5:35
